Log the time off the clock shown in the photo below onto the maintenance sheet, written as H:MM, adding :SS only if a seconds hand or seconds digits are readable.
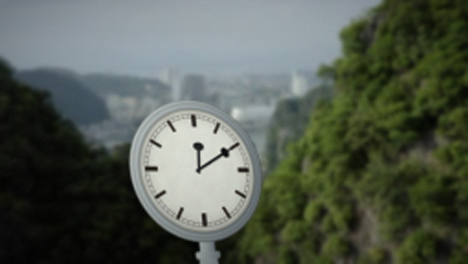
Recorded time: 12:10
